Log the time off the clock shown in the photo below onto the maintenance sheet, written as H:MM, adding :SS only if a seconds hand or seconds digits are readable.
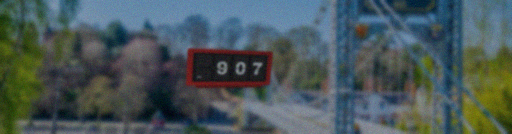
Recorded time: 9:07
